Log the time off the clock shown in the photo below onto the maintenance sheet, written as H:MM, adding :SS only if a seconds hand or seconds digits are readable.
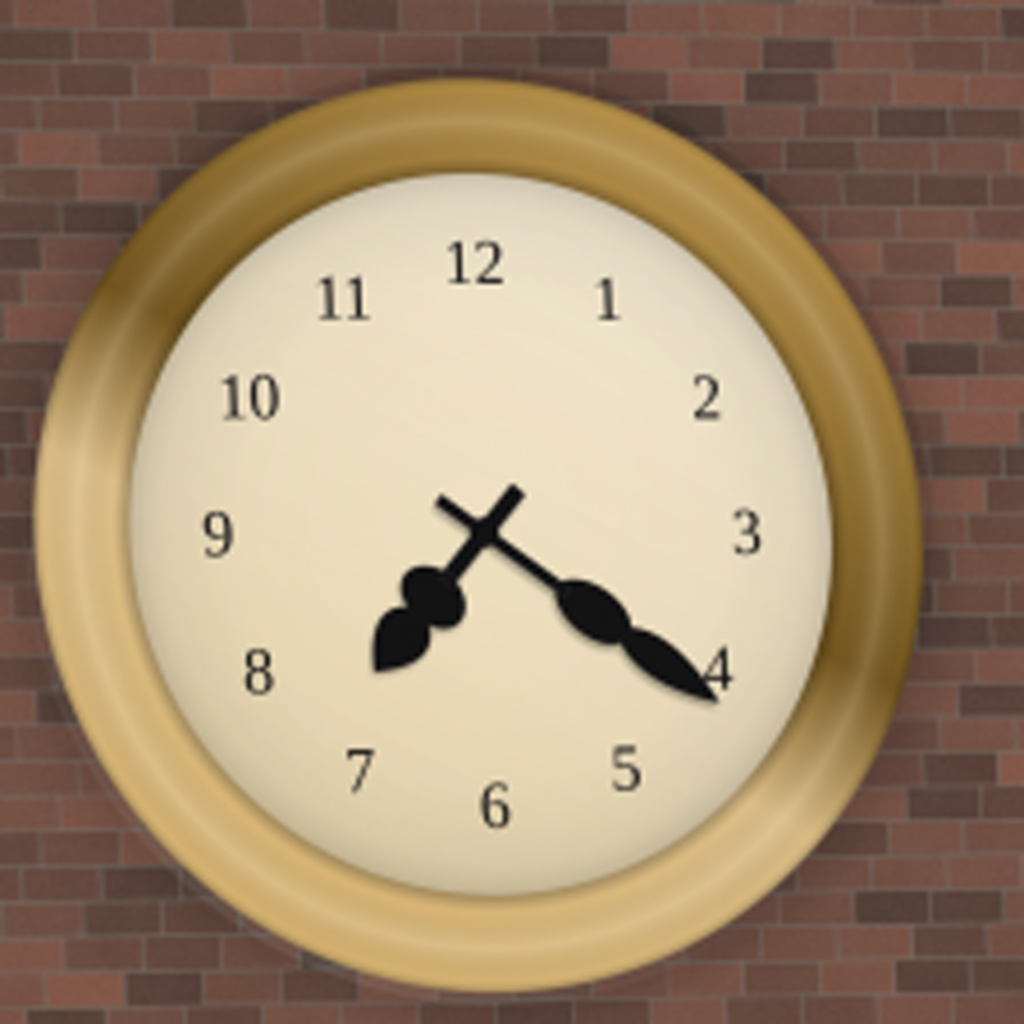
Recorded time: 7:21
